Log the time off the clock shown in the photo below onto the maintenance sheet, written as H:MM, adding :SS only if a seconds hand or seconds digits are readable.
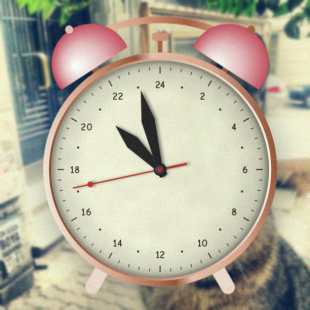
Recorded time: 20:57:43
